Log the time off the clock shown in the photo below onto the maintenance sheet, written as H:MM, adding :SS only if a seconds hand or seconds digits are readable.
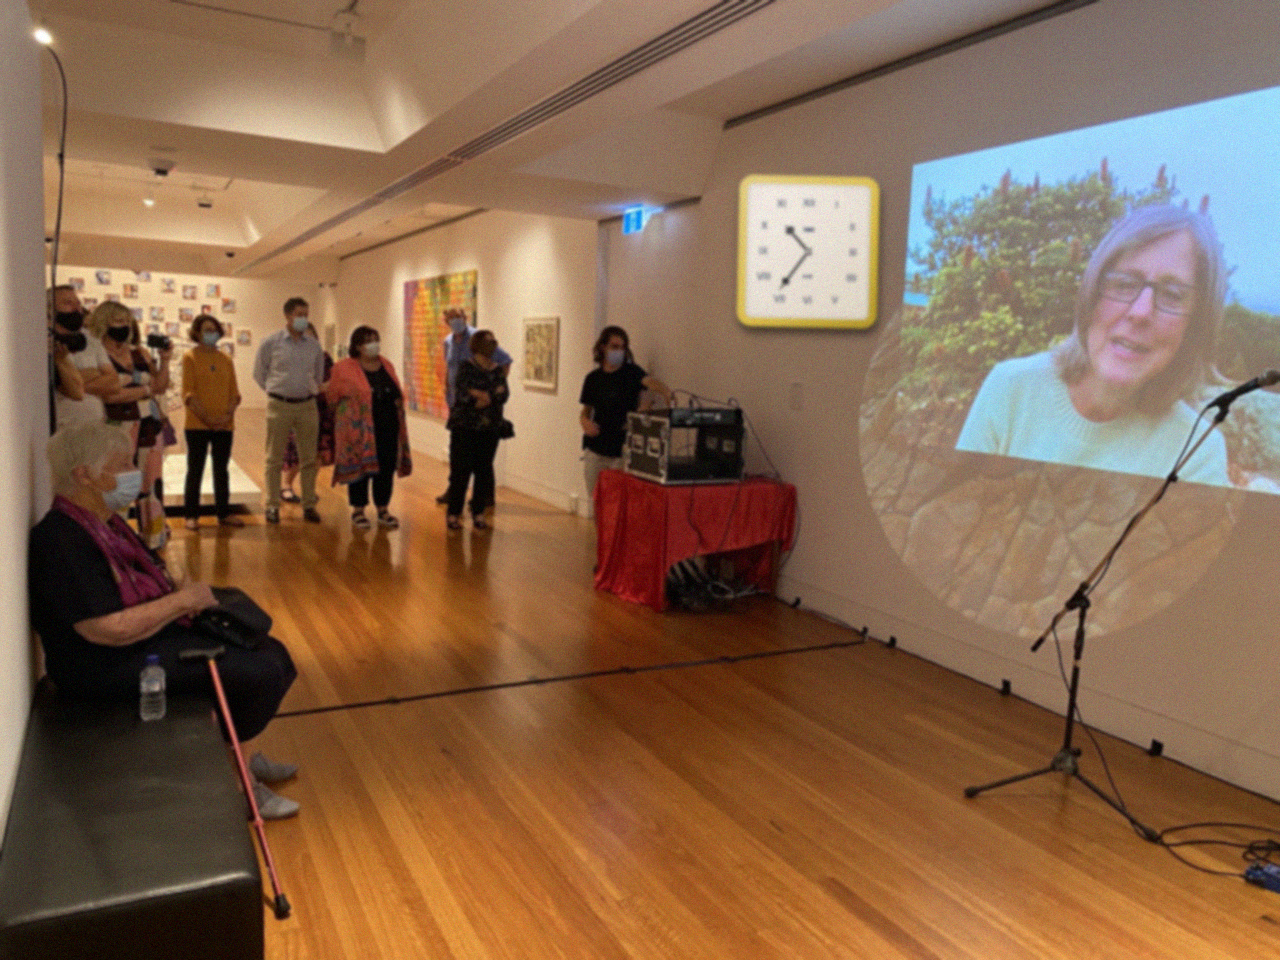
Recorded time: 10:36
